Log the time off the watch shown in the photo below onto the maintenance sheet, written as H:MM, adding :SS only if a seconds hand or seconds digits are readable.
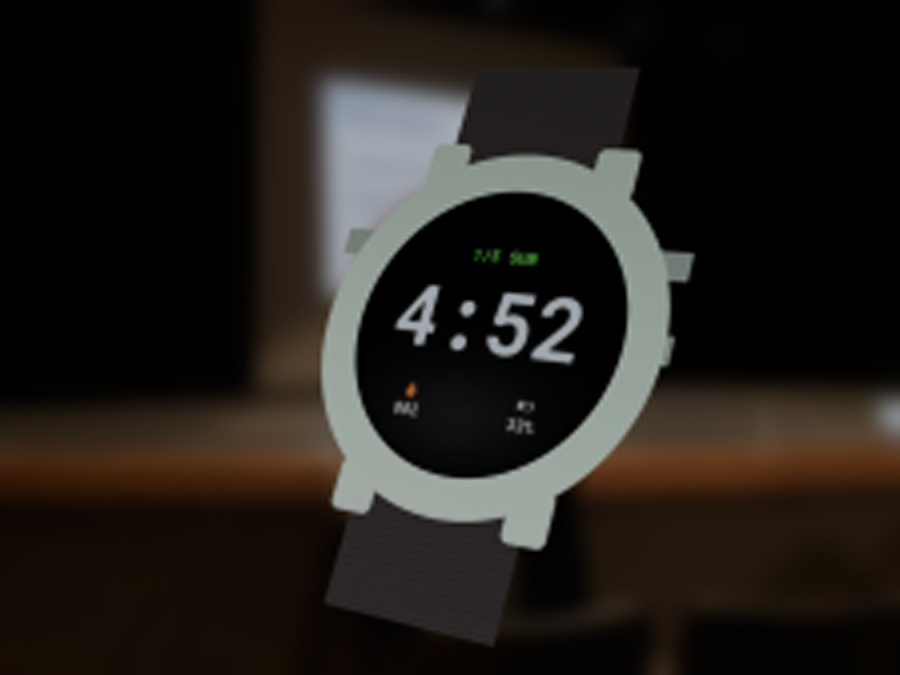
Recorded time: 4:52
